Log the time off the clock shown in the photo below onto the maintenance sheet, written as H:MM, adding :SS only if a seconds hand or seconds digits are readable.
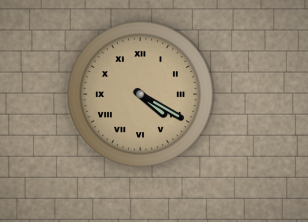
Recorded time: 4:20
